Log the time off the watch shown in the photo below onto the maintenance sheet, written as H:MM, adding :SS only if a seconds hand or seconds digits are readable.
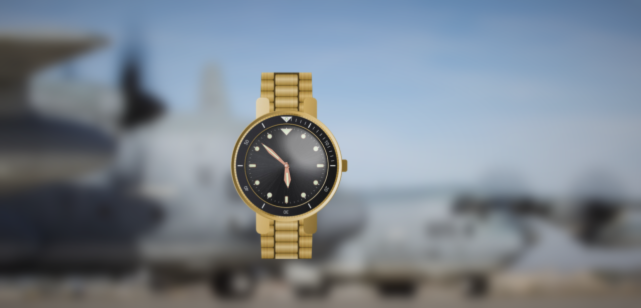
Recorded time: 5:52
